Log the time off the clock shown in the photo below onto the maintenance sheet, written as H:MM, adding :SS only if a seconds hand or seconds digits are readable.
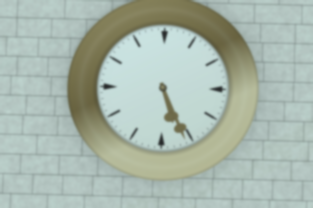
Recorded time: 5:26
